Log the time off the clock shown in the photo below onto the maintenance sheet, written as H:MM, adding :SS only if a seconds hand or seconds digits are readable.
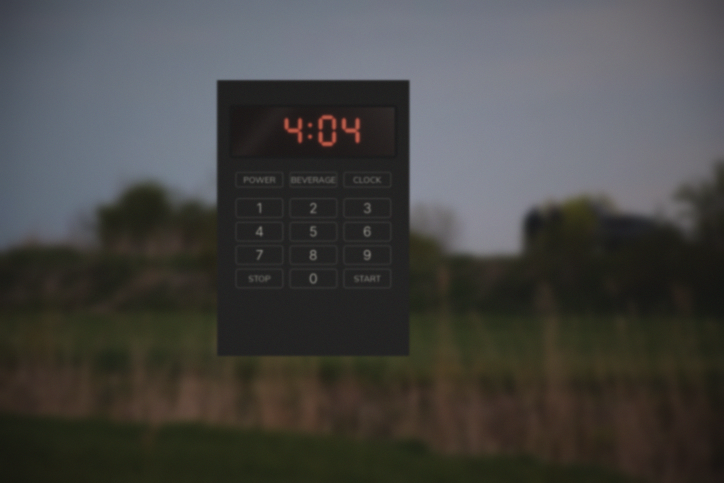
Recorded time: 4:04
